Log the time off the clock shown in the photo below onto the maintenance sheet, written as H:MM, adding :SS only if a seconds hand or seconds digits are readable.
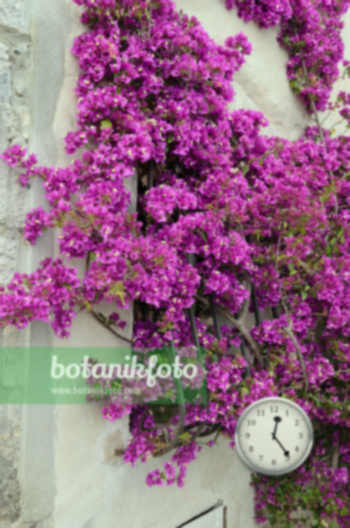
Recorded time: 12:24
